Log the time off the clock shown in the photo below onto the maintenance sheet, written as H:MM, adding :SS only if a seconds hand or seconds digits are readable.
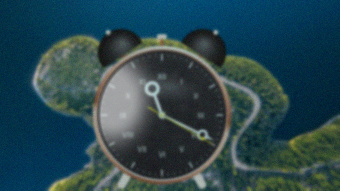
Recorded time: 11:19:20
